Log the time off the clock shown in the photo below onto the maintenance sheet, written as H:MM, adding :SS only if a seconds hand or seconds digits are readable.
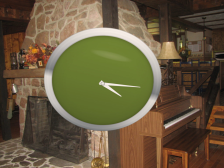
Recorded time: 4:16
